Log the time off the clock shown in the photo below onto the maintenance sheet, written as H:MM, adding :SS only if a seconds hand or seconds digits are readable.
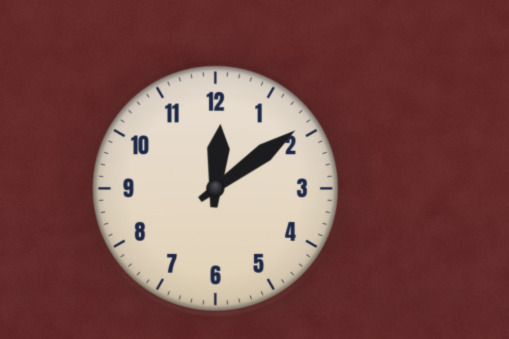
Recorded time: 12:09
